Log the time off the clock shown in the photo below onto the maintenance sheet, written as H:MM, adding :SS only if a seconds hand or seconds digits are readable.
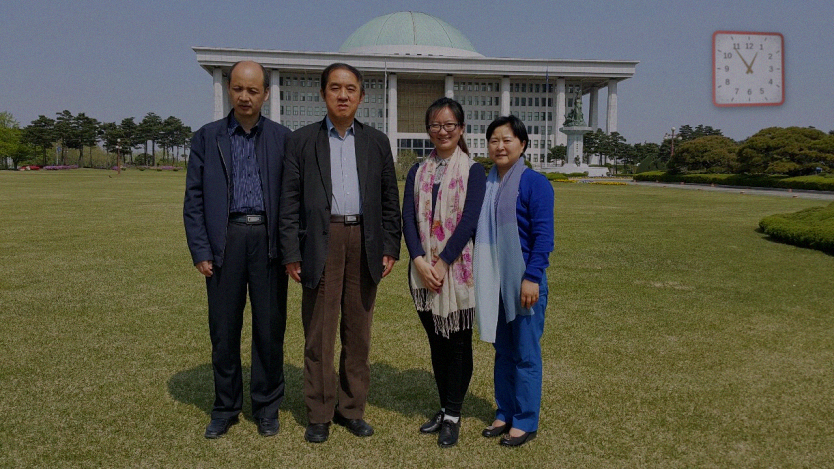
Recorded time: 12:54
